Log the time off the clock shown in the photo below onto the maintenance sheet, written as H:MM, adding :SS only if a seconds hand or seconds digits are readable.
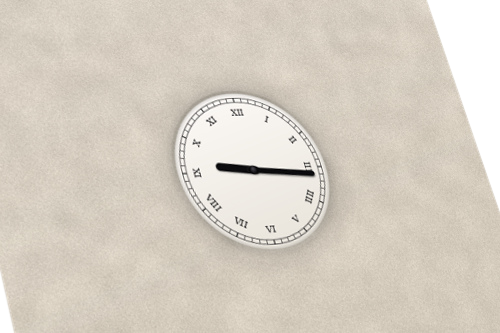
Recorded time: 9:16
